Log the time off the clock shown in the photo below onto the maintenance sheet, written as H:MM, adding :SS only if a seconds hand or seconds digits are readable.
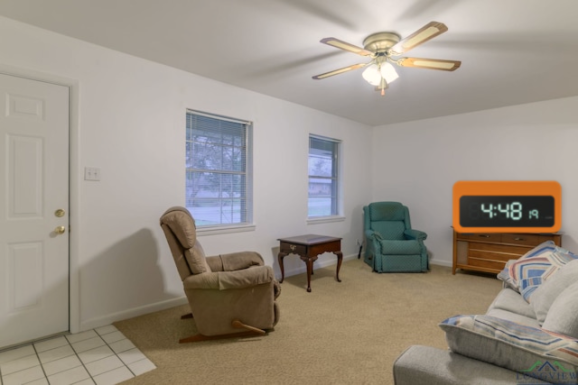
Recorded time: 4:48
